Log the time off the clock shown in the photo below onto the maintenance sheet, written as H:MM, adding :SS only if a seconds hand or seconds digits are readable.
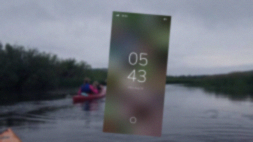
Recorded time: 5:43
